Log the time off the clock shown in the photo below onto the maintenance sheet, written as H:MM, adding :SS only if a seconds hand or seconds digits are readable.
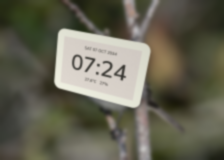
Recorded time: 7:24
